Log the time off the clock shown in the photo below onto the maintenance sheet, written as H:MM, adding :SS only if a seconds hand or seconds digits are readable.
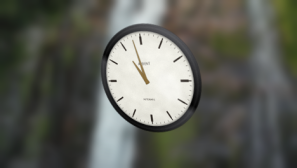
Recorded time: 10:58
